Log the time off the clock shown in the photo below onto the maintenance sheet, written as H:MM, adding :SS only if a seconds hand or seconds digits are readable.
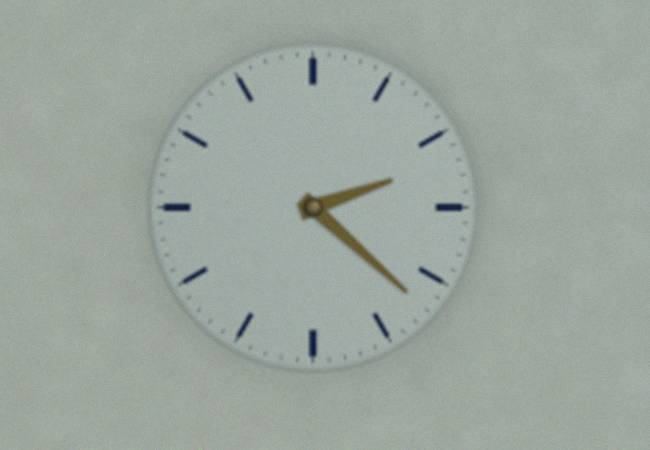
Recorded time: 2:22
